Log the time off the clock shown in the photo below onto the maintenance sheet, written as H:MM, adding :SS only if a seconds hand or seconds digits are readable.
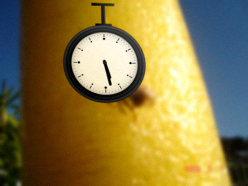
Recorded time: 5:28
